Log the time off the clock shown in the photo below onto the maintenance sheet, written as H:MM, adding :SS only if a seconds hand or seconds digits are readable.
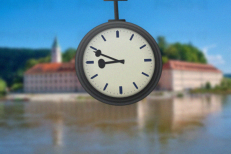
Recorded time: 8:49
